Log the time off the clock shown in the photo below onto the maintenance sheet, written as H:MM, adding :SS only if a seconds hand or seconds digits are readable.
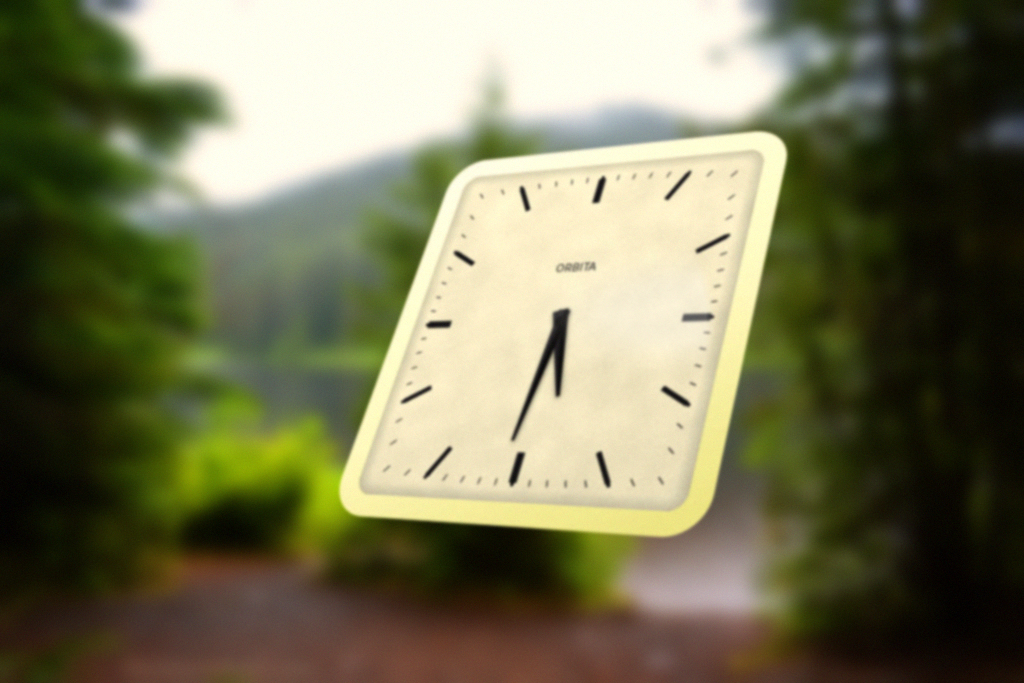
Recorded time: 5:31
